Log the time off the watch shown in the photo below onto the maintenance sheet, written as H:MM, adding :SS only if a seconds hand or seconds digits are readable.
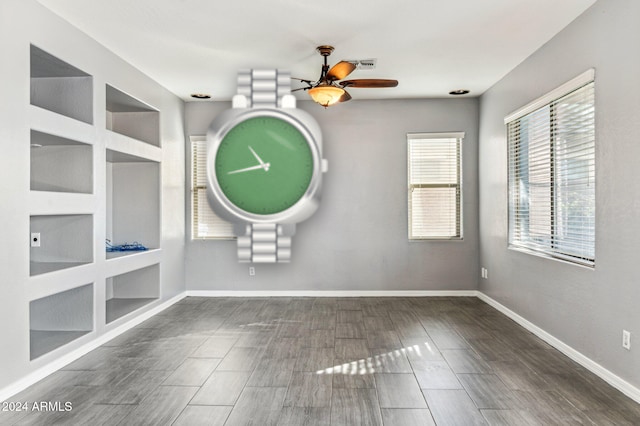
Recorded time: 10:43
